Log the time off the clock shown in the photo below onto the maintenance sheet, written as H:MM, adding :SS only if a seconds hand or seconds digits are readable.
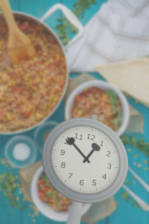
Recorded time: 12:51
